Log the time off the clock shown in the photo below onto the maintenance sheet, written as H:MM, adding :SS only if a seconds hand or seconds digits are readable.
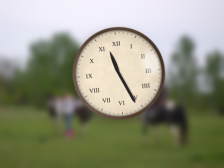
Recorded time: 11:26
